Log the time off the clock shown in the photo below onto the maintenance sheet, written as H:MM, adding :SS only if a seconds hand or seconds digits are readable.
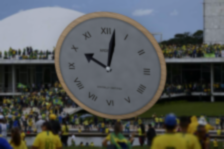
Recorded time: 10:02
